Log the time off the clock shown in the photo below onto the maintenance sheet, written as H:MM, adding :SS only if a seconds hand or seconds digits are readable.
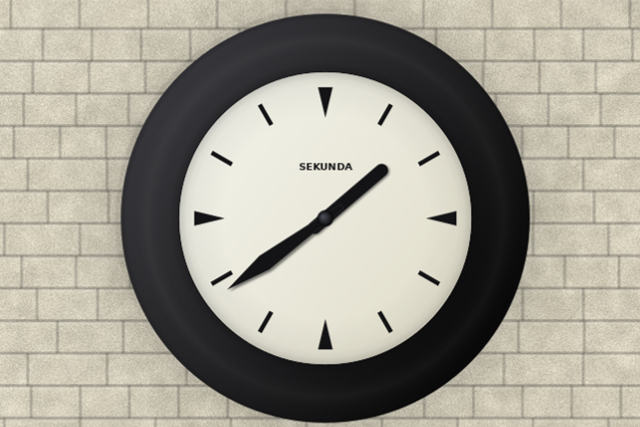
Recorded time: 1:39
